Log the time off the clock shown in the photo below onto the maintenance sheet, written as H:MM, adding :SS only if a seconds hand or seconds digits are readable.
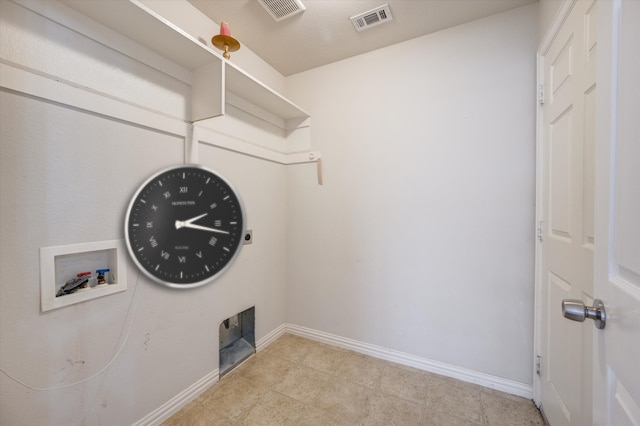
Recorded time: 2:17
